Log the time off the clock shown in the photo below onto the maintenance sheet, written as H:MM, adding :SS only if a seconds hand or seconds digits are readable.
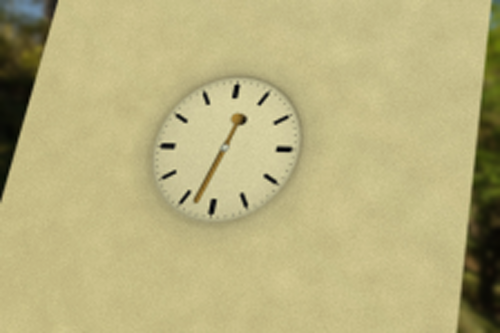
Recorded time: 12:33
